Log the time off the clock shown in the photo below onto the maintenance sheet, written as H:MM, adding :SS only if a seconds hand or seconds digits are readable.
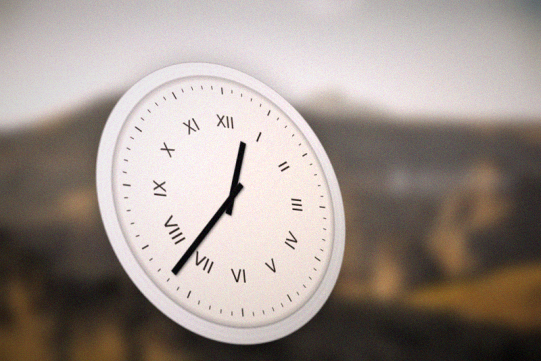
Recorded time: 12:37
